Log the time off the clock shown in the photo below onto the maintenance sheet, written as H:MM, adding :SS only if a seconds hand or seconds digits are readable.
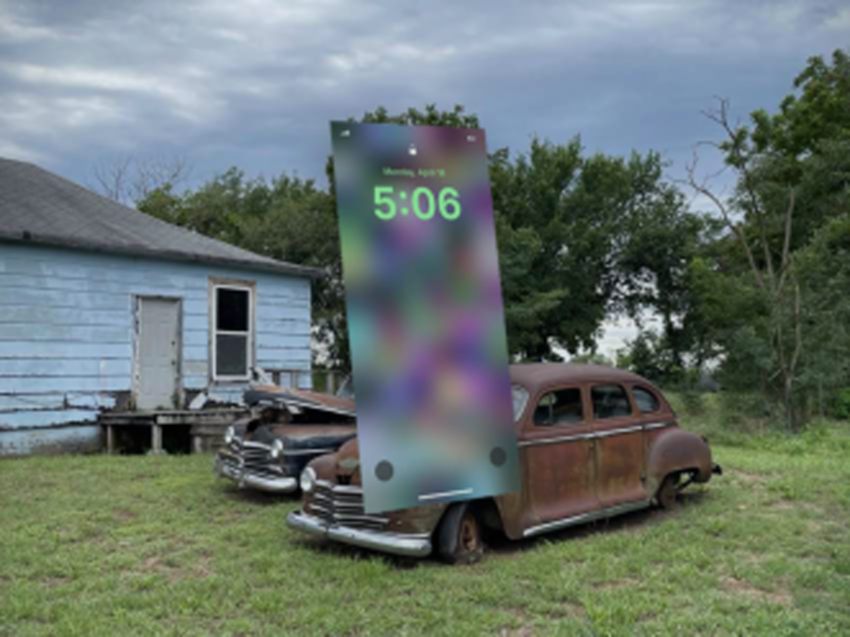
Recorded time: 5:06
